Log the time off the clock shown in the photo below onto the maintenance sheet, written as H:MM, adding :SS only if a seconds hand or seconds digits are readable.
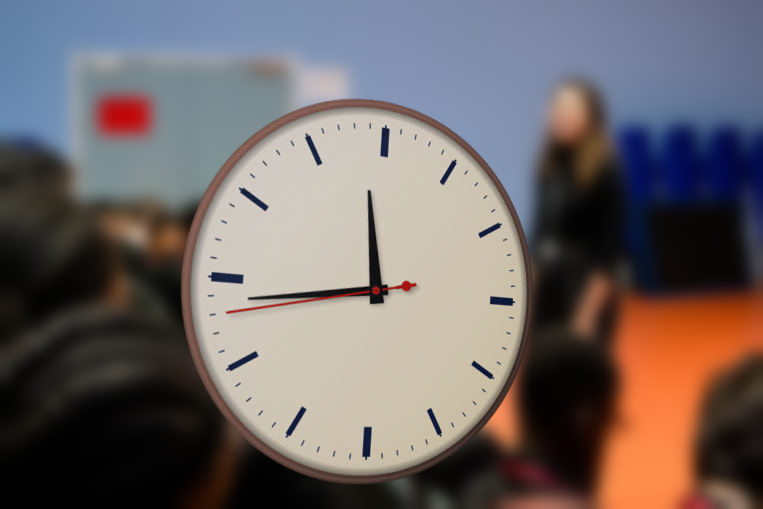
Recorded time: 11:43:43
